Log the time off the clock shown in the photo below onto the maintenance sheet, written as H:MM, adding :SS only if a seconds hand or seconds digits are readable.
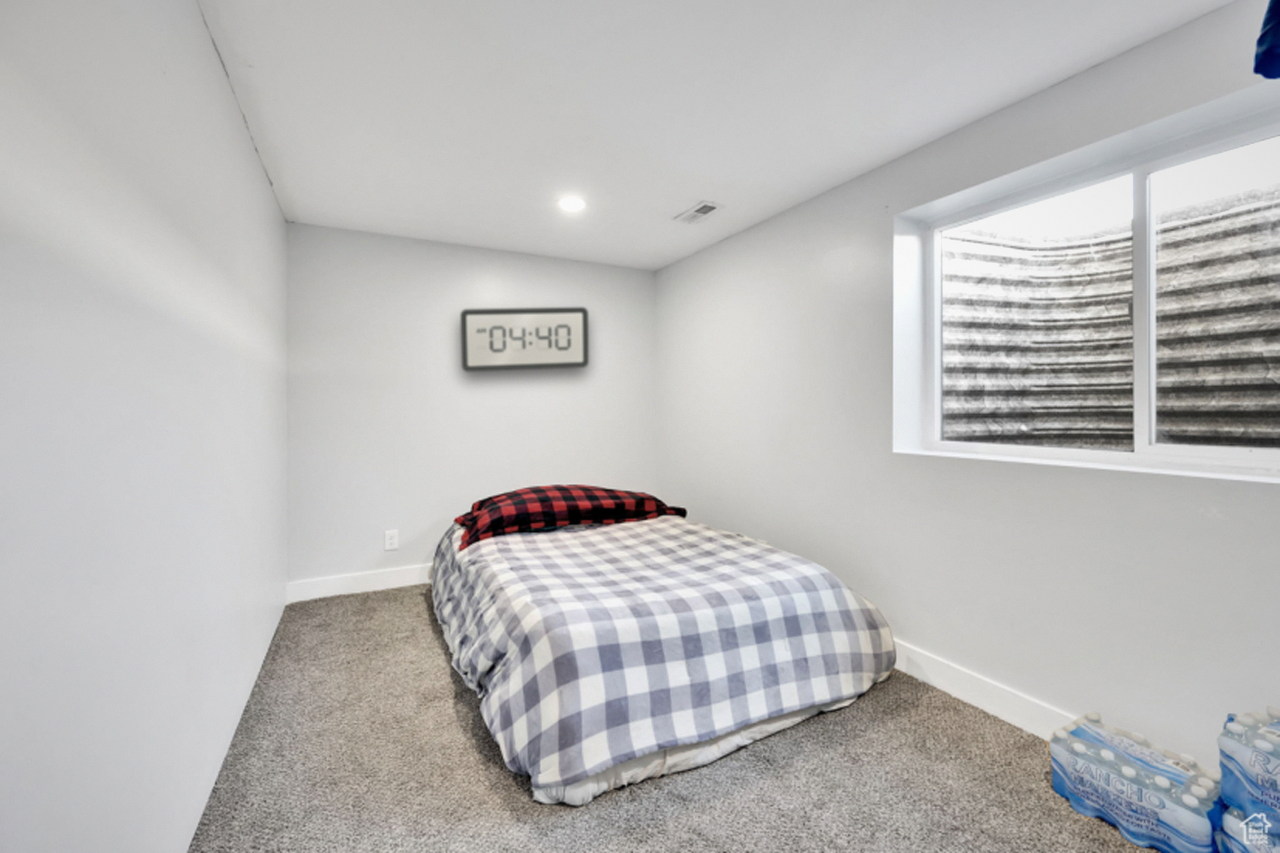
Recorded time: 4:40
